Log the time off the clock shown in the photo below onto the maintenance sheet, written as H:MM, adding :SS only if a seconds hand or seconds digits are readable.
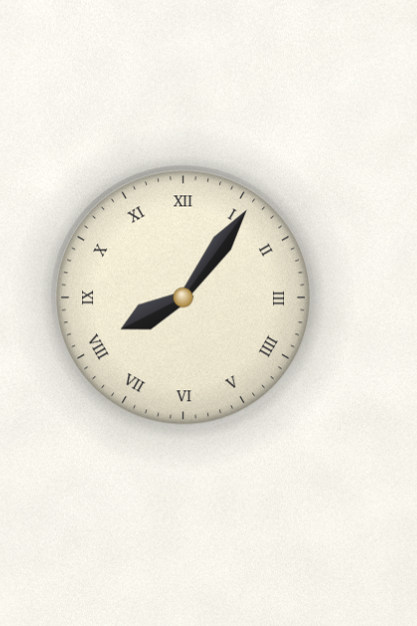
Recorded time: 8:06
